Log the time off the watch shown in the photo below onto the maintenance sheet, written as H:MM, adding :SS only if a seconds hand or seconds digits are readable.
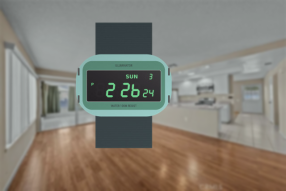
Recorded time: 2:26:24
